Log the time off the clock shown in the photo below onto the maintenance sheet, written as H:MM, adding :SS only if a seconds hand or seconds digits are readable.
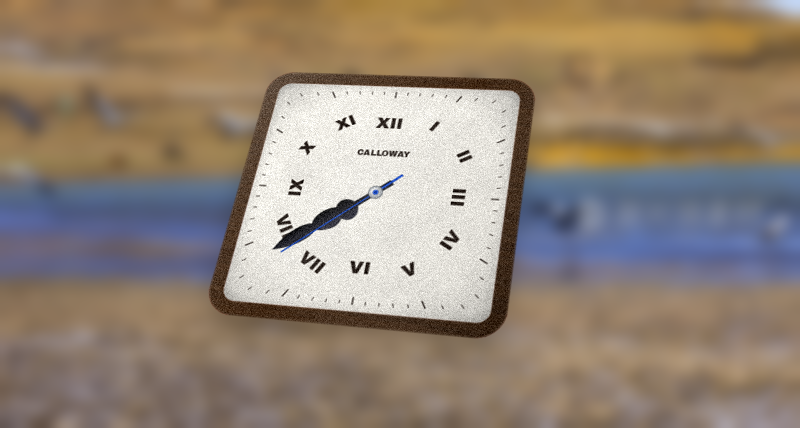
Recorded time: 7:38:38
